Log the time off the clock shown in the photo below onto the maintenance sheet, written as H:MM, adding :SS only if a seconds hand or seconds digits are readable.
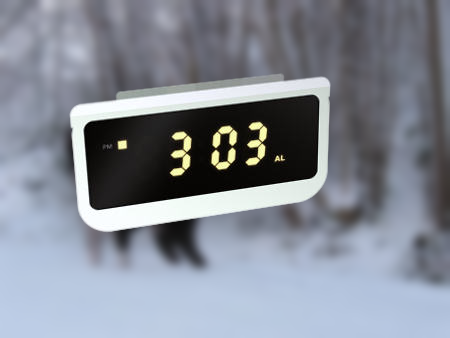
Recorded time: 3:03
